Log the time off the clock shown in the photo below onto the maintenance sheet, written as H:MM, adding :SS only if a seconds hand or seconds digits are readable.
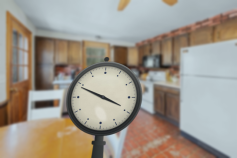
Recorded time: 3:49
